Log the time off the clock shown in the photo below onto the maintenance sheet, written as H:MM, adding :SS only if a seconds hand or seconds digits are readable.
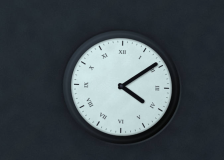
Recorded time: 4:09
